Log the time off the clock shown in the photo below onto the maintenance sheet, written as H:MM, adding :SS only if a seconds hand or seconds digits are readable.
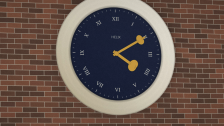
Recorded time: 4:10
